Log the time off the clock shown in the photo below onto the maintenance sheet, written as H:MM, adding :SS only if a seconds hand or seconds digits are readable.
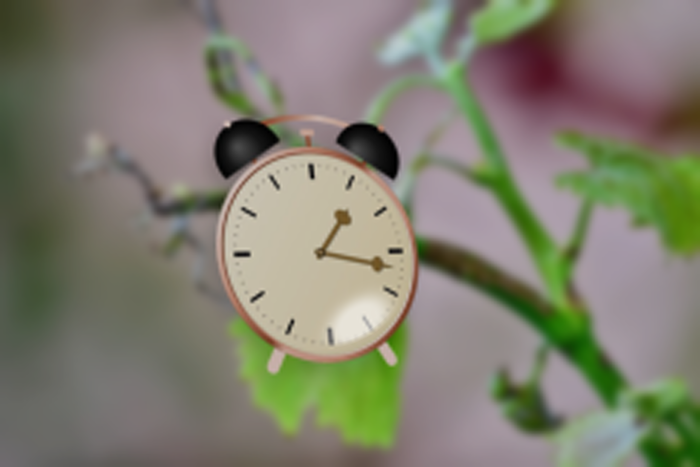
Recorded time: 1:17
